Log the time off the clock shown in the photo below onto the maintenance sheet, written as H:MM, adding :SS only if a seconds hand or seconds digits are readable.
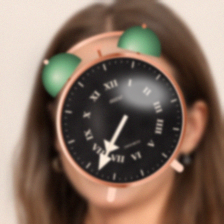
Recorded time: 7:38
